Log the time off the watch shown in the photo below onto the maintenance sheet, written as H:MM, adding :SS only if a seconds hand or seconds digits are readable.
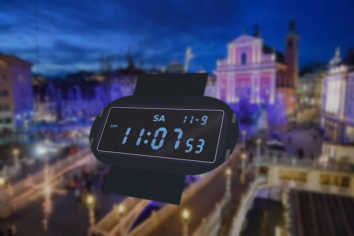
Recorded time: 11:07:53
